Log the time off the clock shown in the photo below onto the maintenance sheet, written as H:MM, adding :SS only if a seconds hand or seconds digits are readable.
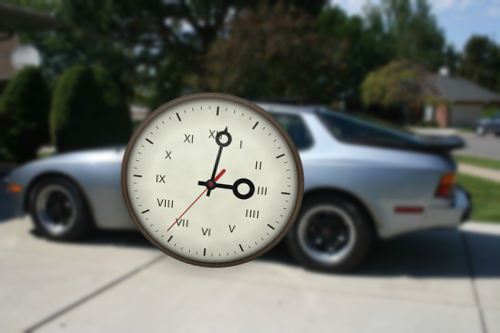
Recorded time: 3:01:36
